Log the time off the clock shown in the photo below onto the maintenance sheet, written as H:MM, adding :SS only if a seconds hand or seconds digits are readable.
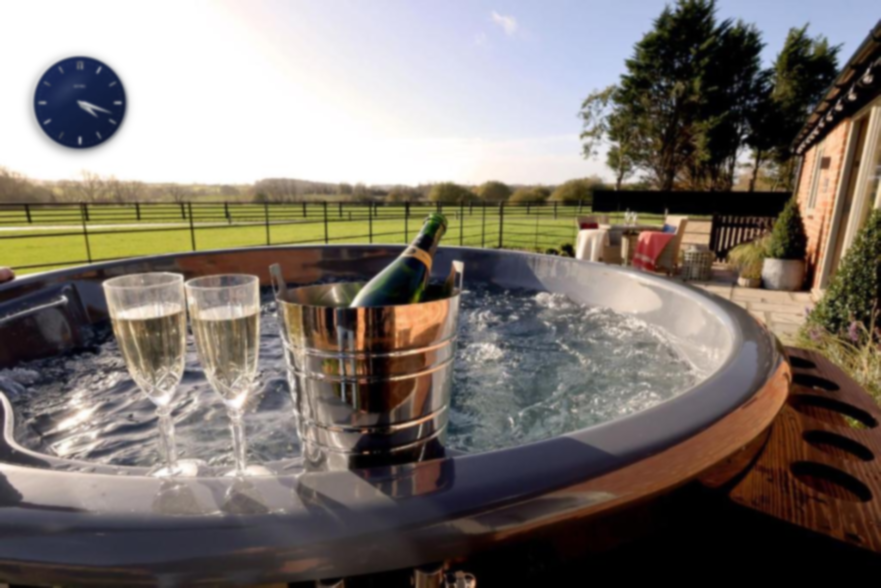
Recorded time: 4:18
